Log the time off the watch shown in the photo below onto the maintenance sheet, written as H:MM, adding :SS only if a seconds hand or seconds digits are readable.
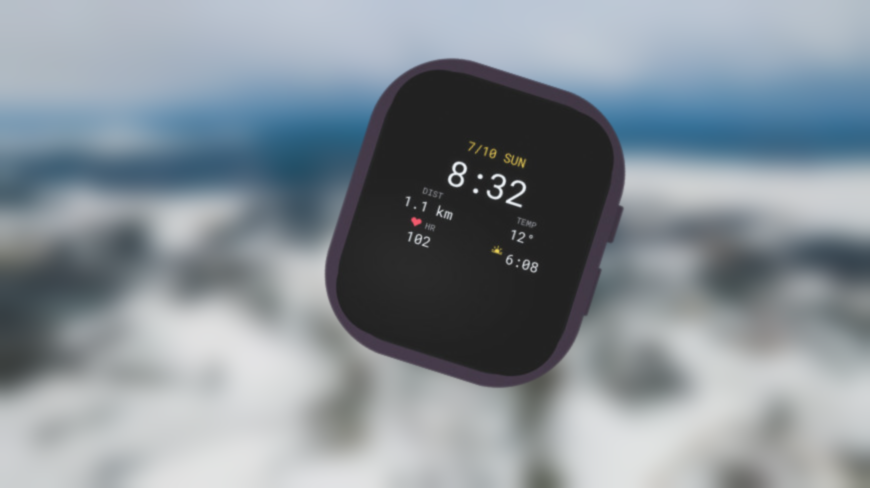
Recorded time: 8:32
